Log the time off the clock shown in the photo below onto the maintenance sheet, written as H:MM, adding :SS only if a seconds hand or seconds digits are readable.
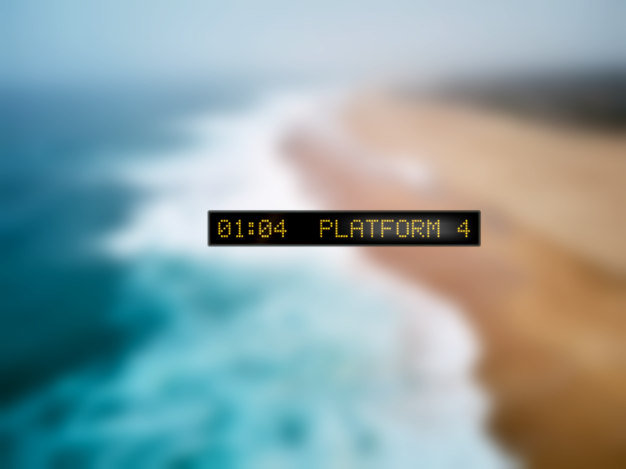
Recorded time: 1:04
